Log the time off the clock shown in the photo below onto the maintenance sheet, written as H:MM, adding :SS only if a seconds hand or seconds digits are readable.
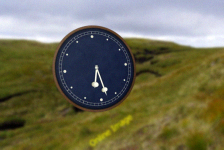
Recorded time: 6:28
